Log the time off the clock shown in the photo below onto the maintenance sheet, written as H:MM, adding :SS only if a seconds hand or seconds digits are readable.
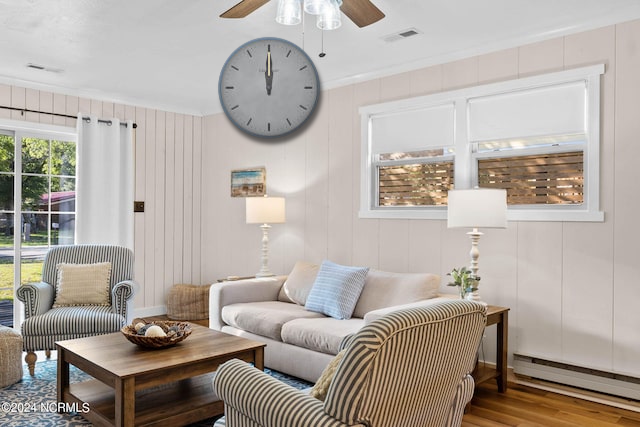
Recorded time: 12:00
